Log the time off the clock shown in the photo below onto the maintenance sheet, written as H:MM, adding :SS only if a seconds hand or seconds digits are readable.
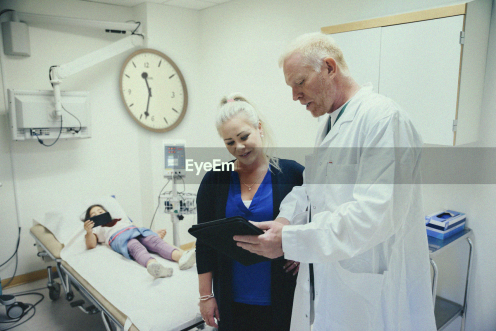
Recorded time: 11:33
